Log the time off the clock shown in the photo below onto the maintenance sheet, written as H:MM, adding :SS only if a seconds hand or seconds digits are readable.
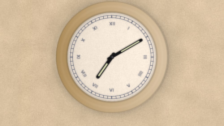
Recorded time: 7:10
